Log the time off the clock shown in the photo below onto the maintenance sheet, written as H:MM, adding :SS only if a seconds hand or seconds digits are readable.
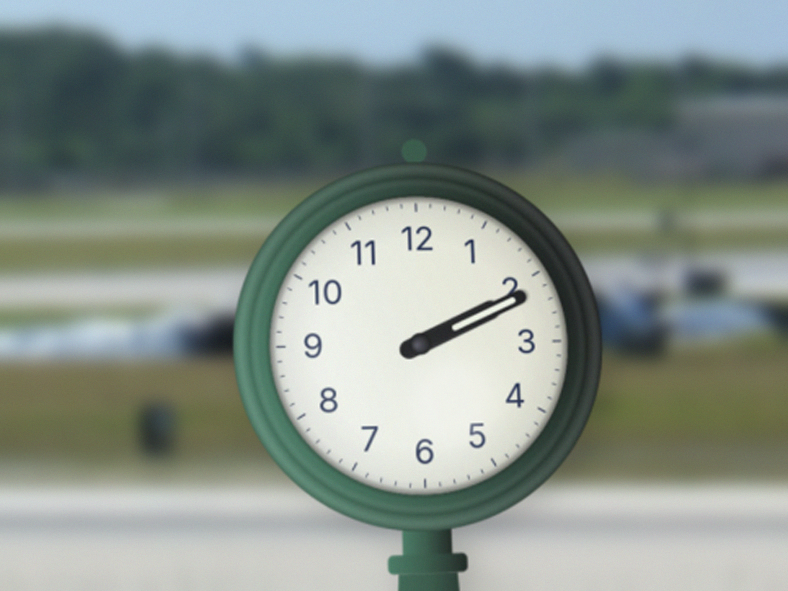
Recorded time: 2:11
